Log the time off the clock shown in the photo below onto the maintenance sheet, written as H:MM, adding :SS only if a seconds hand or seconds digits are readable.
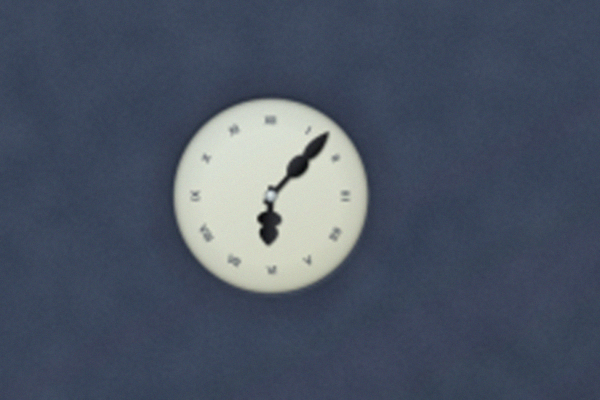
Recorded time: 6:07
